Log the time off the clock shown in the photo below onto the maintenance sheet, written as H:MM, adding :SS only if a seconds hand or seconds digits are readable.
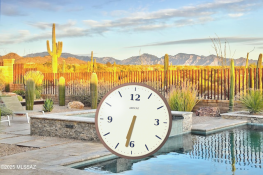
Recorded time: 6:32
